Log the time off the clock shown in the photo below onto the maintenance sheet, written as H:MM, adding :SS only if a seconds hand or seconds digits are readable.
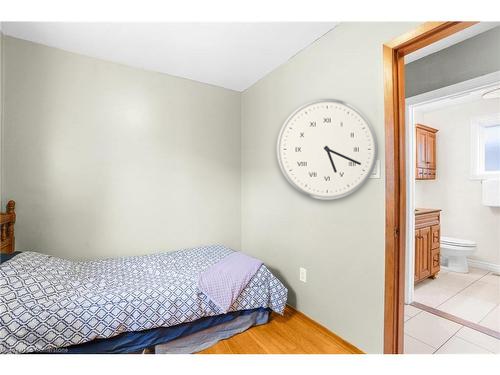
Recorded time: 5:19
